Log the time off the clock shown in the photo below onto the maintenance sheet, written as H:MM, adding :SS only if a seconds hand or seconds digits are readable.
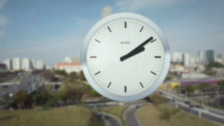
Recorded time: 2:09
